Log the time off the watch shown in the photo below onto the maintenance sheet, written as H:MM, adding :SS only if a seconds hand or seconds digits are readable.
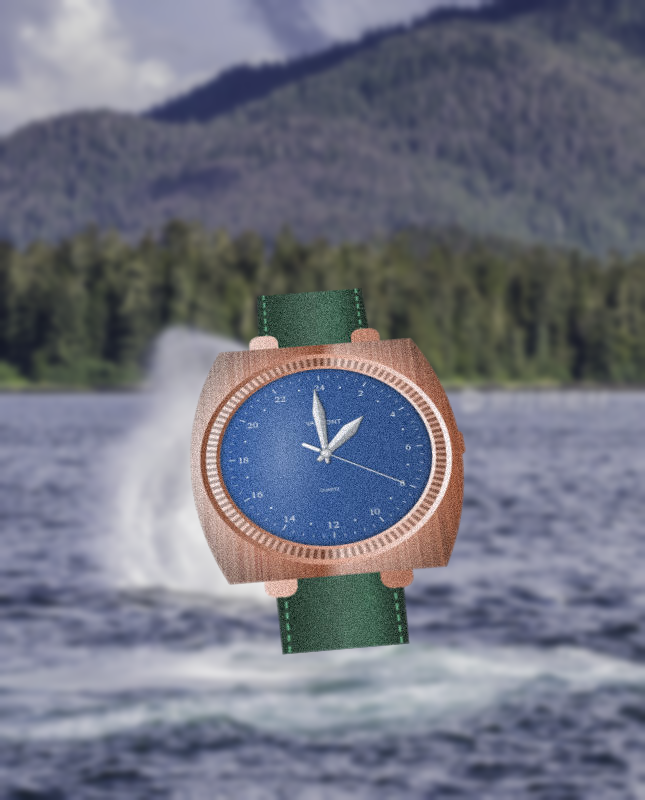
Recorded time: 2:59:20
